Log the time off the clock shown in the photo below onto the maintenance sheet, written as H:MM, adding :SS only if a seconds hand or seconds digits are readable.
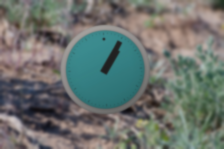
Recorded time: 1:05
